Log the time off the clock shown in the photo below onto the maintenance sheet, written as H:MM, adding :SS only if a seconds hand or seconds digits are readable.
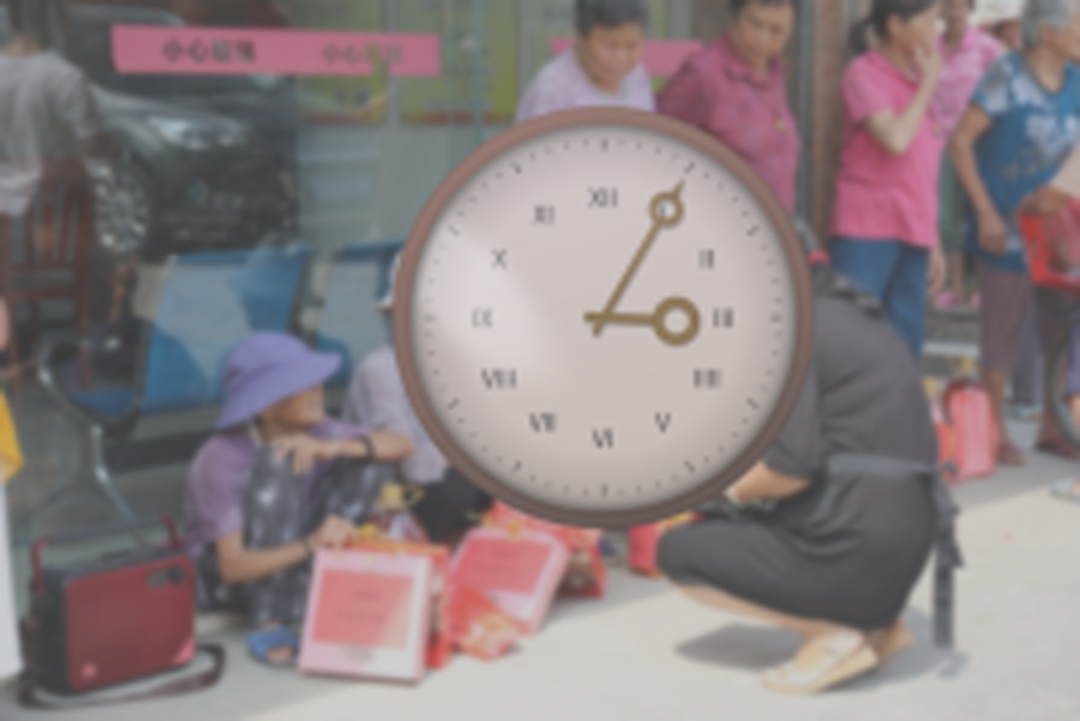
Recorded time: 3:05
